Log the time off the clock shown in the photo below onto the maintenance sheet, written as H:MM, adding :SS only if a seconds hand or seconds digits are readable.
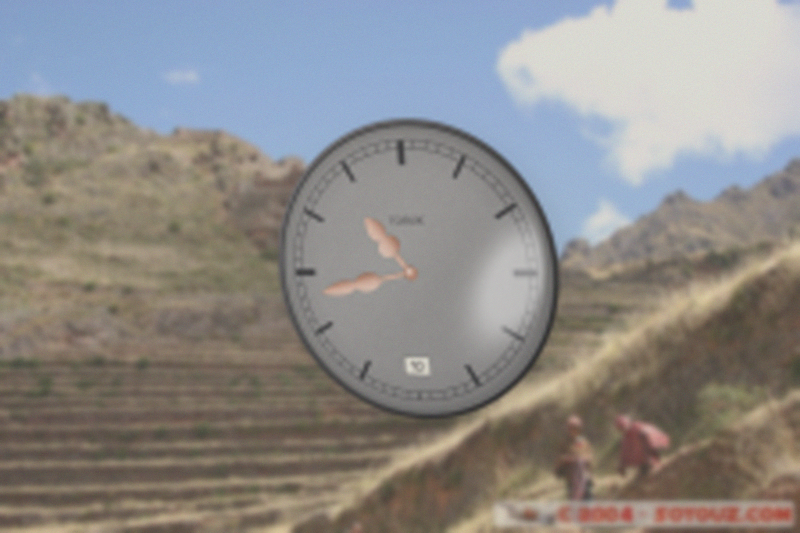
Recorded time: 10:43
